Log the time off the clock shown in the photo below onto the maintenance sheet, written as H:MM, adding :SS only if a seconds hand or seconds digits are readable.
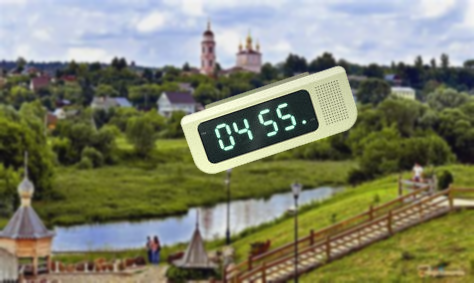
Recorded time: 4:55
